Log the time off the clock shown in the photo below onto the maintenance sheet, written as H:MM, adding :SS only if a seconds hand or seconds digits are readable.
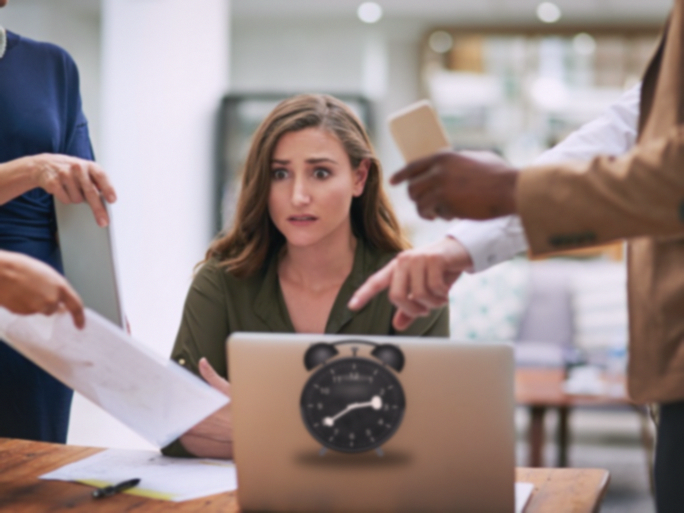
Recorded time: 2:39
